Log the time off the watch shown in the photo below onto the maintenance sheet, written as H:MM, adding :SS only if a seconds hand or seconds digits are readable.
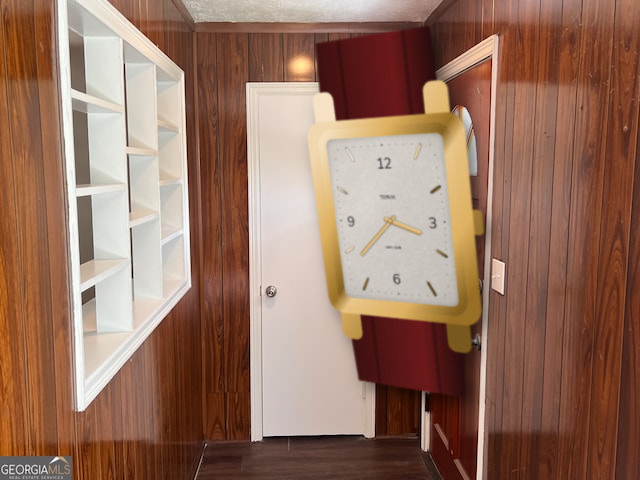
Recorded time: 3:38
